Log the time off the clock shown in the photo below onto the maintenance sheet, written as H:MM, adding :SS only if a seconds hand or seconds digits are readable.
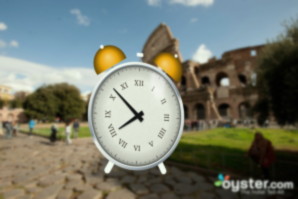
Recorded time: 7:52
